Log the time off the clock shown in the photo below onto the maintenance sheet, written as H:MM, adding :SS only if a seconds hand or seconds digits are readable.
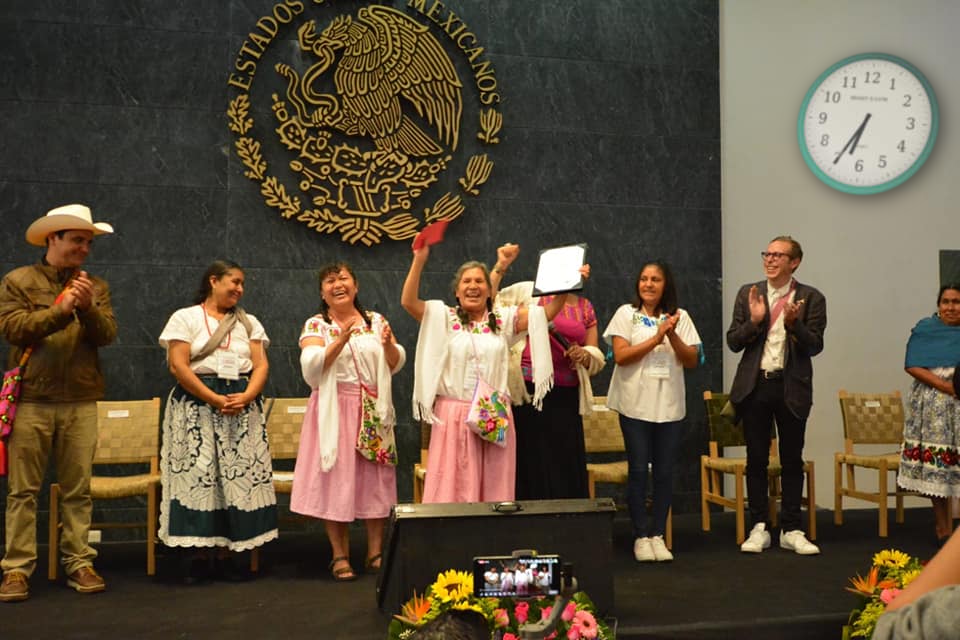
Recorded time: 6:35
